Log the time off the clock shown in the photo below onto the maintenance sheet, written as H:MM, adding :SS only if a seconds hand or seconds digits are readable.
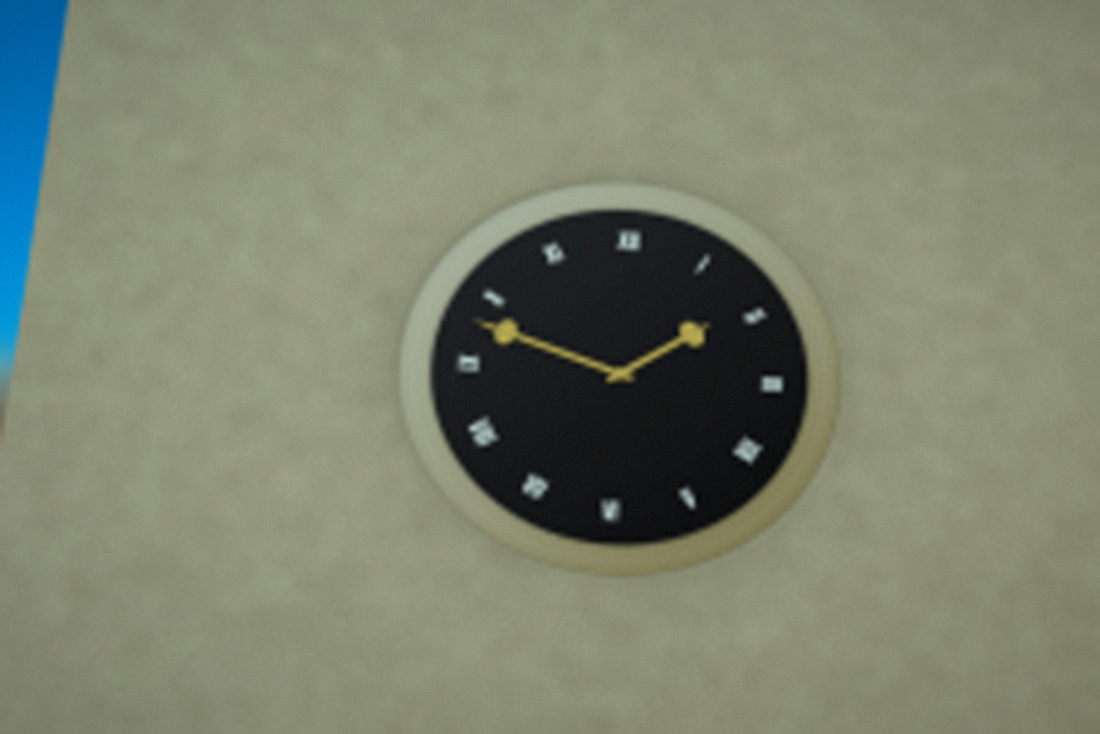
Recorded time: 1:48
